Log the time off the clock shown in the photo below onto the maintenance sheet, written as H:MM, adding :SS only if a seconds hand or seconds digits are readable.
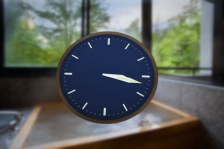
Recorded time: 3:17
